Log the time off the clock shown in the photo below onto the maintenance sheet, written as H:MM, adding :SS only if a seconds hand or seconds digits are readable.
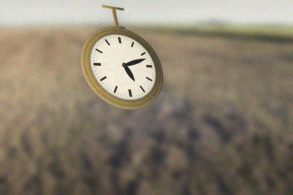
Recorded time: 5:12
